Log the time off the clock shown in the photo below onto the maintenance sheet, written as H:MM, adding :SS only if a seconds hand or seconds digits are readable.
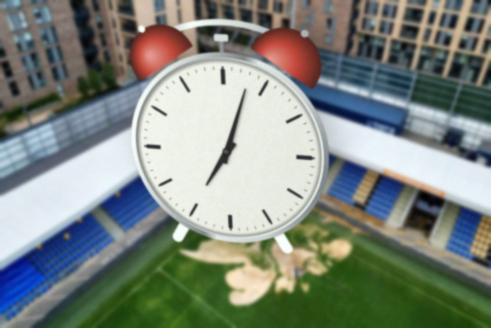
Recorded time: 7:03
